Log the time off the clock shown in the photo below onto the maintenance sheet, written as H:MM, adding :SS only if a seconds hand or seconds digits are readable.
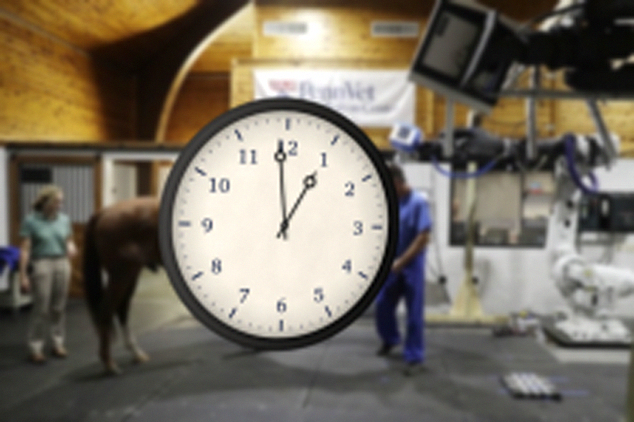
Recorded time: 12:59
